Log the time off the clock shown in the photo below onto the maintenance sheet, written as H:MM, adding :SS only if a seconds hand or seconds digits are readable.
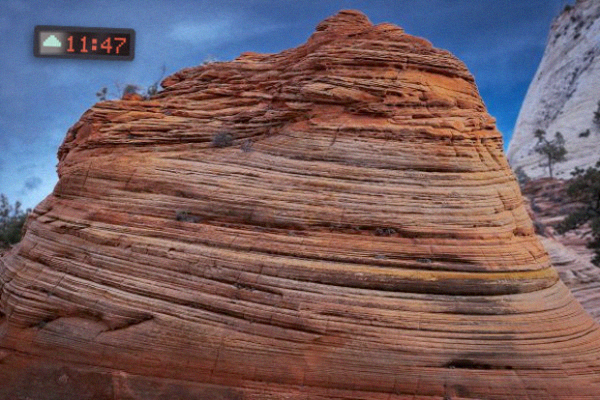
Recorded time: 11:47
